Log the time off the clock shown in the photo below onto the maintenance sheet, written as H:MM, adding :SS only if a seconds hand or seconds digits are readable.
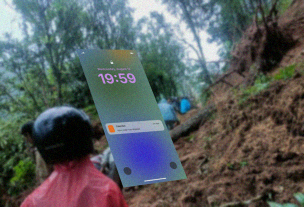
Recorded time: 19:59
